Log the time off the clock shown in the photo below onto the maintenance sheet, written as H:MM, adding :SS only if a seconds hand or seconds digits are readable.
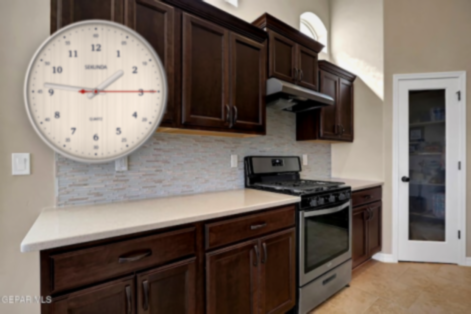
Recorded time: 1:46:15
